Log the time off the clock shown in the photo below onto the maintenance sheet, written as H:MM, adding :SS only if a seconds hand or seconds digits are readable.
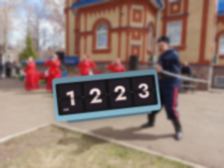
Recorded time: 12:23
